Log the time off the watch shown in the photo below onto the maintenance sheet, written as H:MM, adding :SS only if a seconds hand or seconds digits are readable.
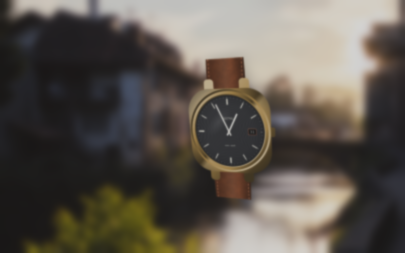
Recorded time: 12:56
